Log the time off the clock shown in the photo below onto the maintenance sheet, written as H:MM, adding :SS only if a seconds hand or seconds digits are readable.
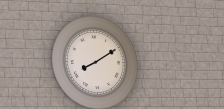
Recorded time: 8:10
